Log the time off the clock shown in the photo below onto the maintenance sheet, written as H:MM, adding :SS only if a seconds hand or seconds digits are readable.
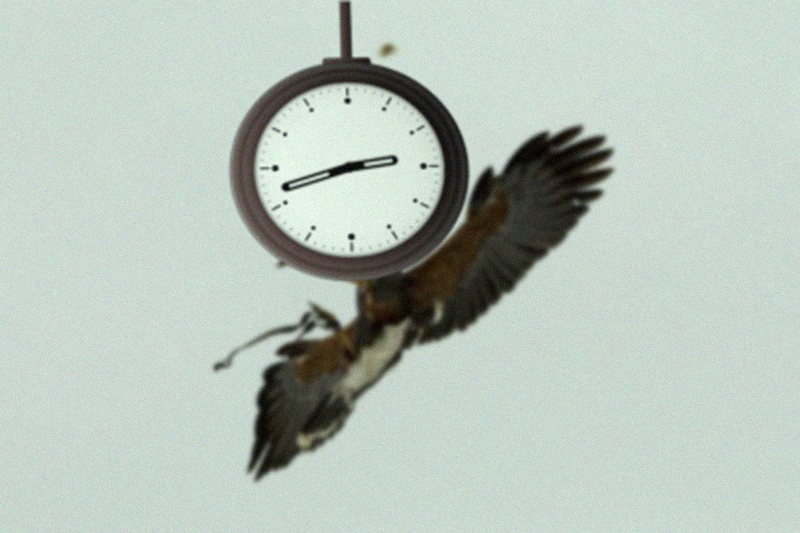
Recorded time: 2:42
